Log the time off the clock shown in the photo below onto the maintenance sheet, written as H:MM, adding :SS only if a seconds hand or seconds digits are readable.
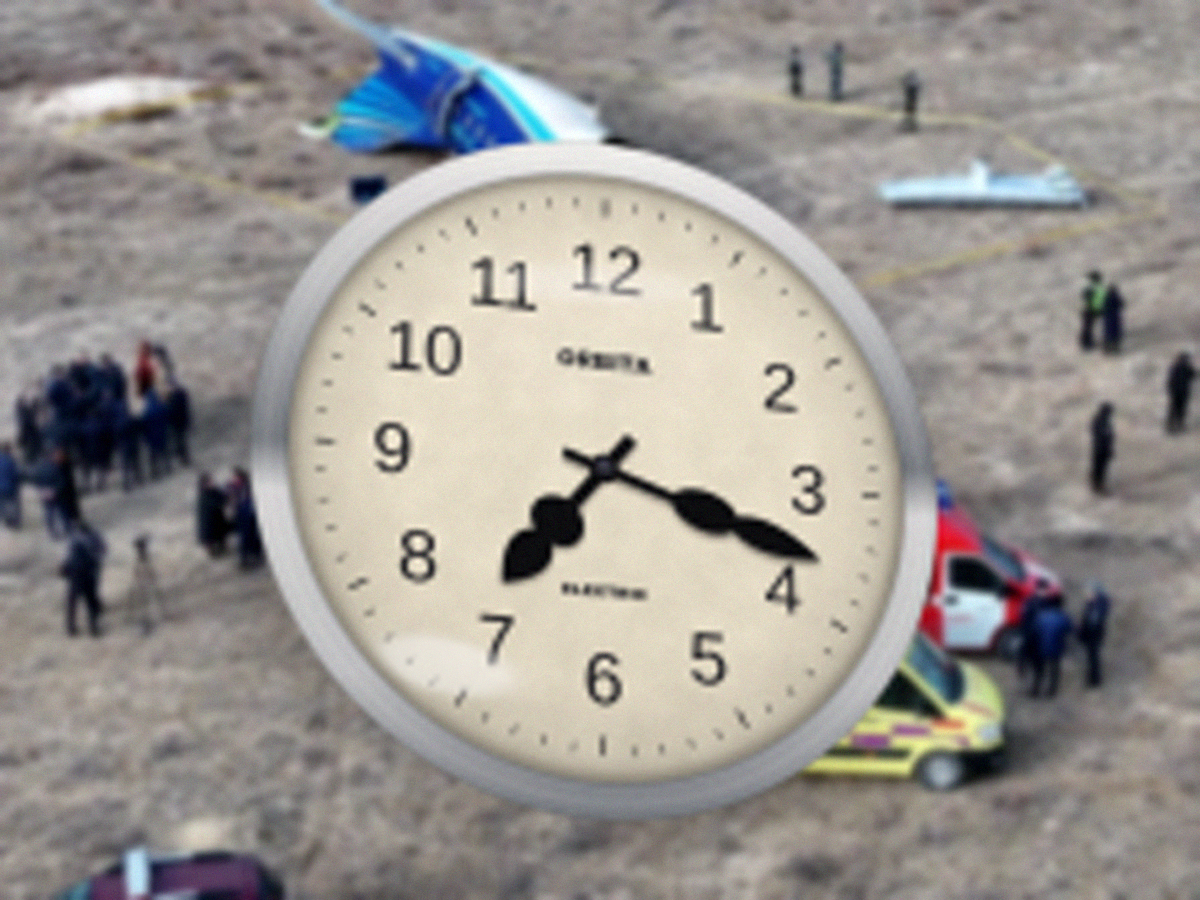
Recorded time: 7:18
